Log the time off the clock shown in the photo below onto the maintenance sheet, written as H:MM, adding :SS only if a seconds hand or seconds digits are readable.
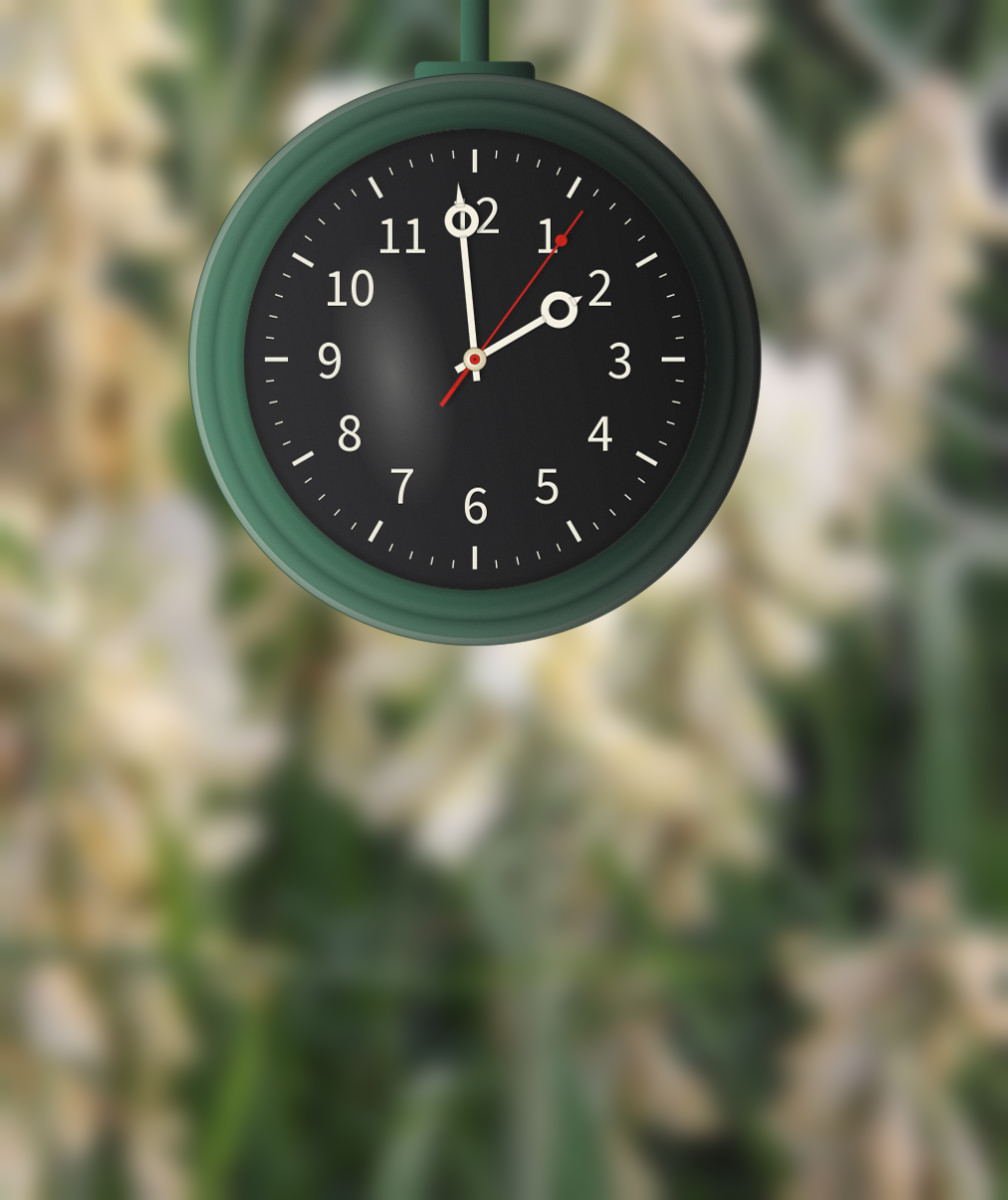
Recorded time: 1:59:06
